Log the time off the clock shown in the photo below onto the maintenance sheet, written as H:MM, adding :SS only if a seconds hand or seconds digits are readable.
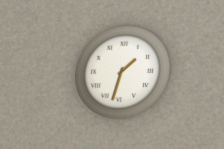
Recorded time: 1:32
